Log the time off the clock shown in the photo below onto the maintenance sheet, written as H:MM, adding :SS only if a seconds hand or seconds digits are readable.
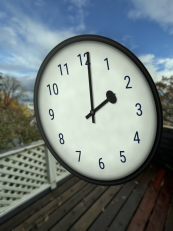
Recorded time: 2:01
